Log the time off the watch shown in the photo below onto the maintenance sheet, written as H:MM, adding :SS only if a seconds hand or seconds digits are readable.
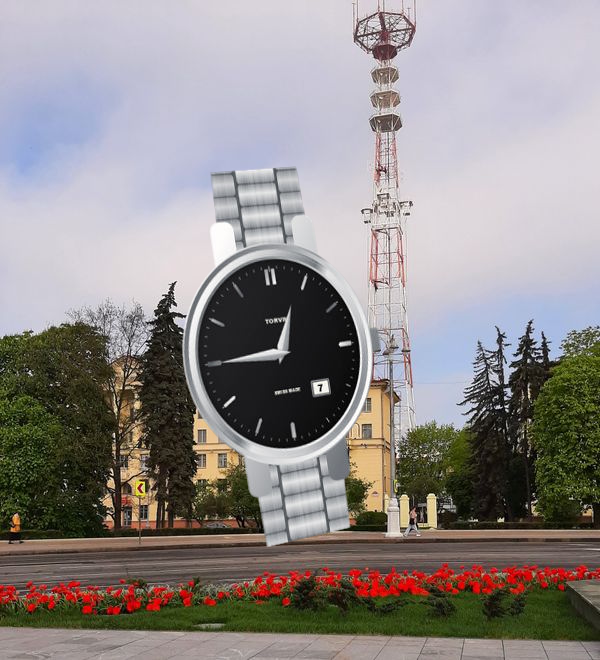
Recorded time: 12:45
